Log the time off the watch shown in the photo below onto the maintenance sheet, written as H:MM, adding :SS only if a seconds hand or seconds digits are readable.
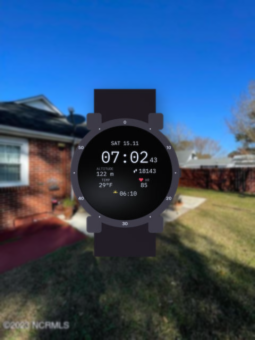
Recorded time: 7:02
